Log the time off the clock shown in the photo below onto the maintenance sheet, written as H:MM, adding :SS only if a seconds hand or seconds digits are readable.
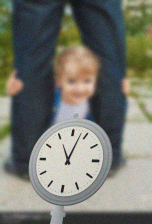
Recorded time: 11:03
